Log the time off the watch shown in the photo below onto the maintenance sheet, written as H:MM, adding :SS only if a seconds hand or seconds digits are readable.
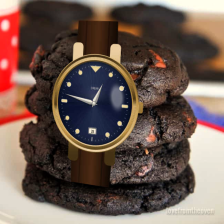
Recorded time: 12:47
